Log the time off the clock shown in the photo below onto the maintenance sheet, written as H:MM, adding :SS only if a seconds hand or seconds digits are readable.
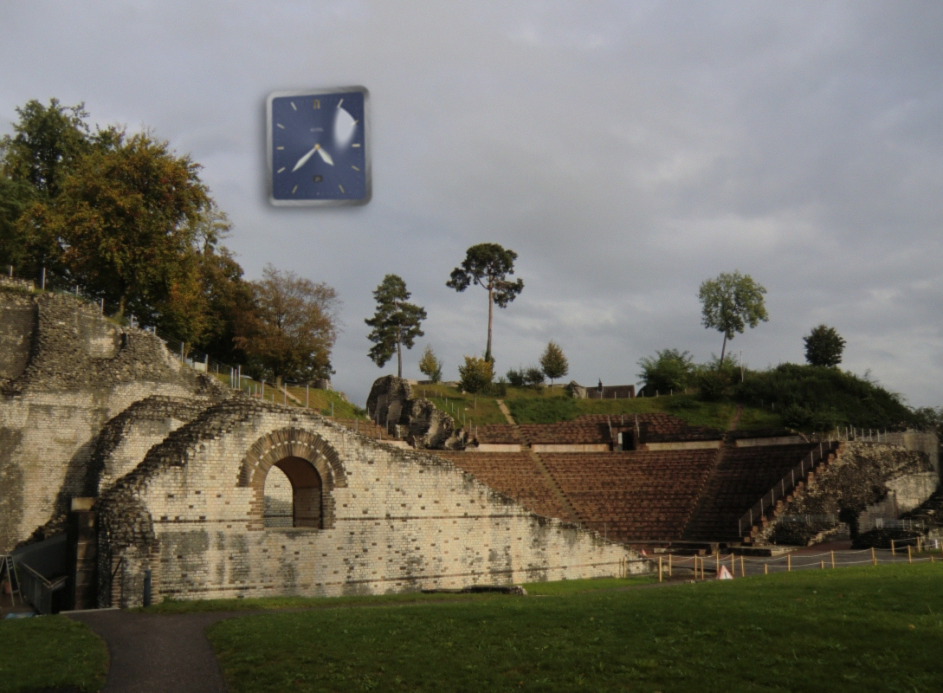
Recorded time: 4:38
